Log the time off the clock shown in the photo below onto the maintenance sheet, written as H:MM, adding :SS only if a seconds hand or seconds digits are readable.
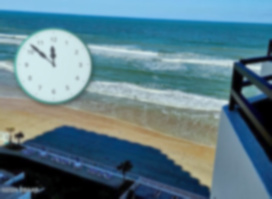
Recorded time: 11:52
